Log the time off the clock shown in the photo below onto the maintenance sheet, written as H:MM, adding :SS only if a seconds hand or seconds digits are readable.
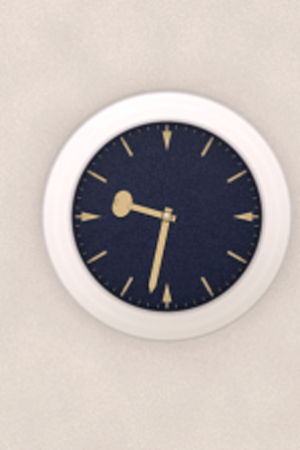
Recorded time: 9:32
